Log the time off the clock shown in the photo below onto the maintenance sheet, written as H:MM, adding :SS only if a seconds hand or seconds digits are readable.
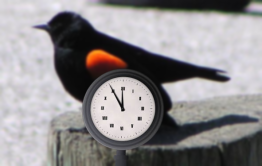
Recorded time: 11:55
